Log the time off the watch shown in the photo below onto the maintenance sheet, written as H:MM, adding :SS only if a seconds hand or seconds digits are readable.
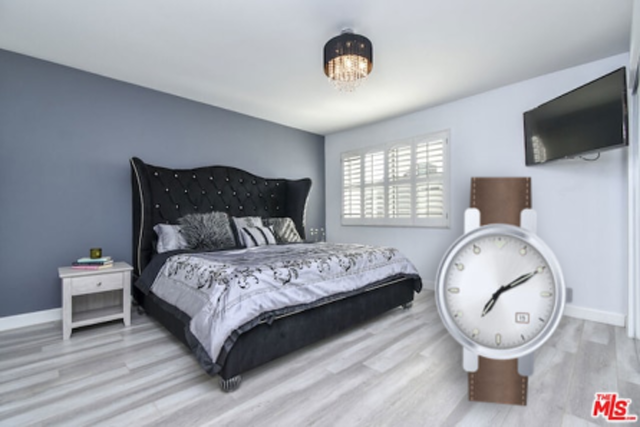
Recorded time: 7:10
